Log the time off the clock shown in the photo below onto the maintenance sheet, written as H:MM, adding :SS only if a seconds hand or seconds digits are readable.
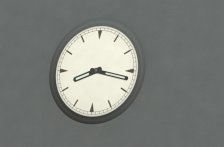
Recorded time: 8:17
